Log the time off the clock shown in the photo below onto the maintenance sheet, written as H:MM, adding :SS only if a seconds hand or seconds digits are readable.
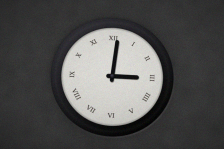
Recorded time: 3:01
